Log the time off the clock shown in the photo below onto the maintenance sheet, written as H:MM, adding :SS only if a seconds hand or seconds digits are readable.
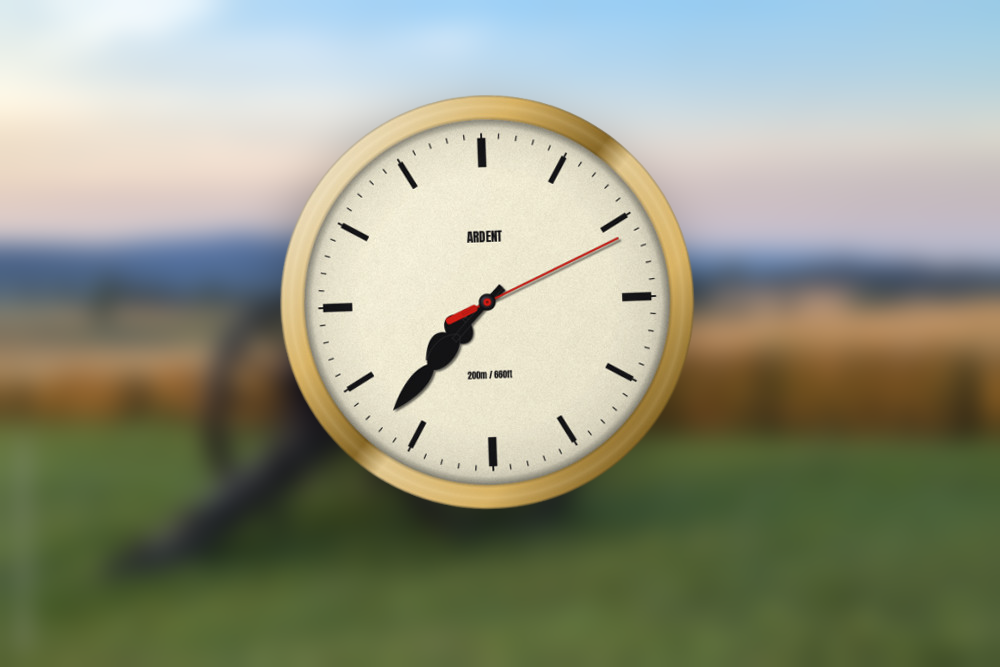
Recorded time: 7:37:11
